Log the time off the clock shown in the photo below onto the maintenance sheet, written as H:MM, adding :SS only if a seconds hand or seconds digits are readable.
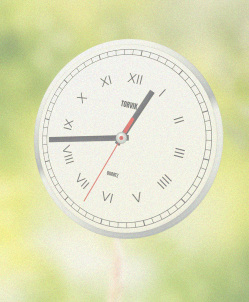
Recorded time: 12:42:33
